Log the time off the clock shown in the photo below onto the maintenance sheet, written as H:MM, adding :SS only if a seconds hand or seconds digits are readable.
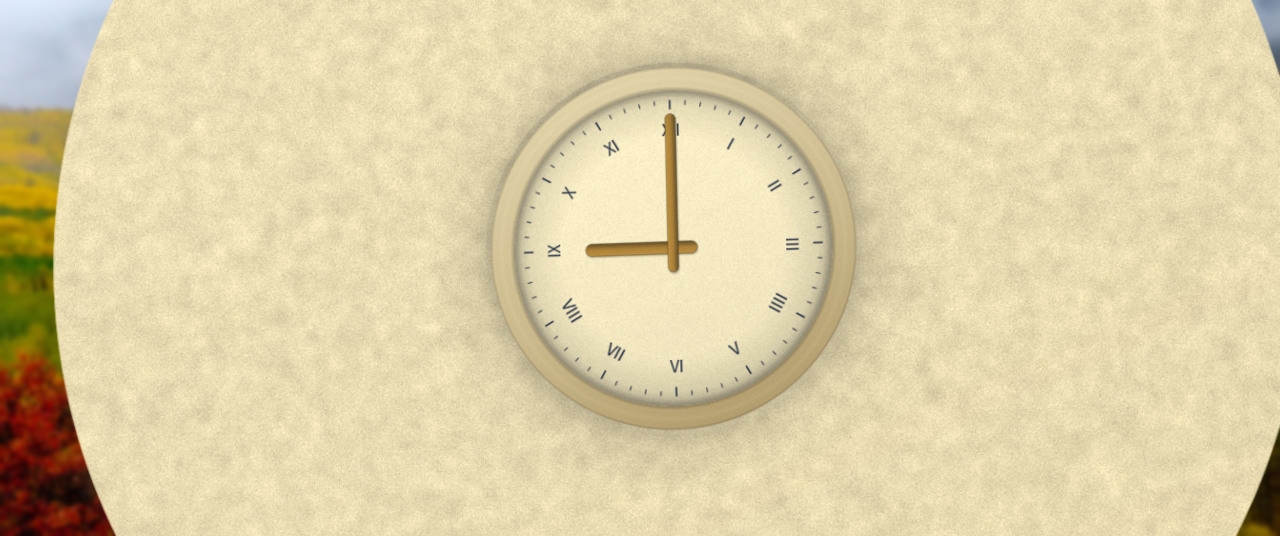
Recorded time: 9:00
